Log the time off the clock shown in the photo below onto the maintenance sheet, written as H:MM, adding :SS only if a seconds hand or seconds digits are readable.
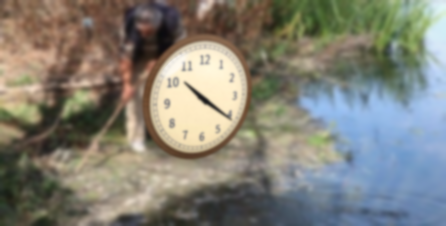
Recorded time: 10:21
